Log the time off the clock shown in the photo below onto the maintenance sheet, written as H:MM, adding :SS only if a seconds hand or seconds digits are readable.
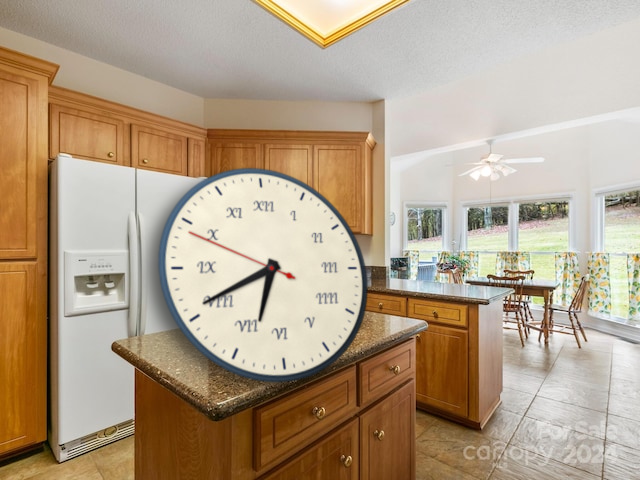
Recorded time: 6:40:49
